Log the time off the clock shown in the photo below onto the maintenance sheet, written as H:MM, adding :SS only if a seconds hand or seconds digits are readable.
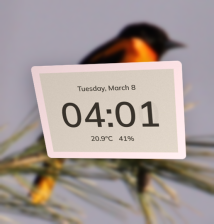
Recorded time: 4:01
